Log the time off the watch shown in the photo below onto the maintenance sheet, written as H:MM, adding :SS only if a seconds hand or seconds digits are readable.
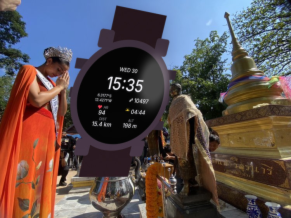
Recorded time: 15:35
